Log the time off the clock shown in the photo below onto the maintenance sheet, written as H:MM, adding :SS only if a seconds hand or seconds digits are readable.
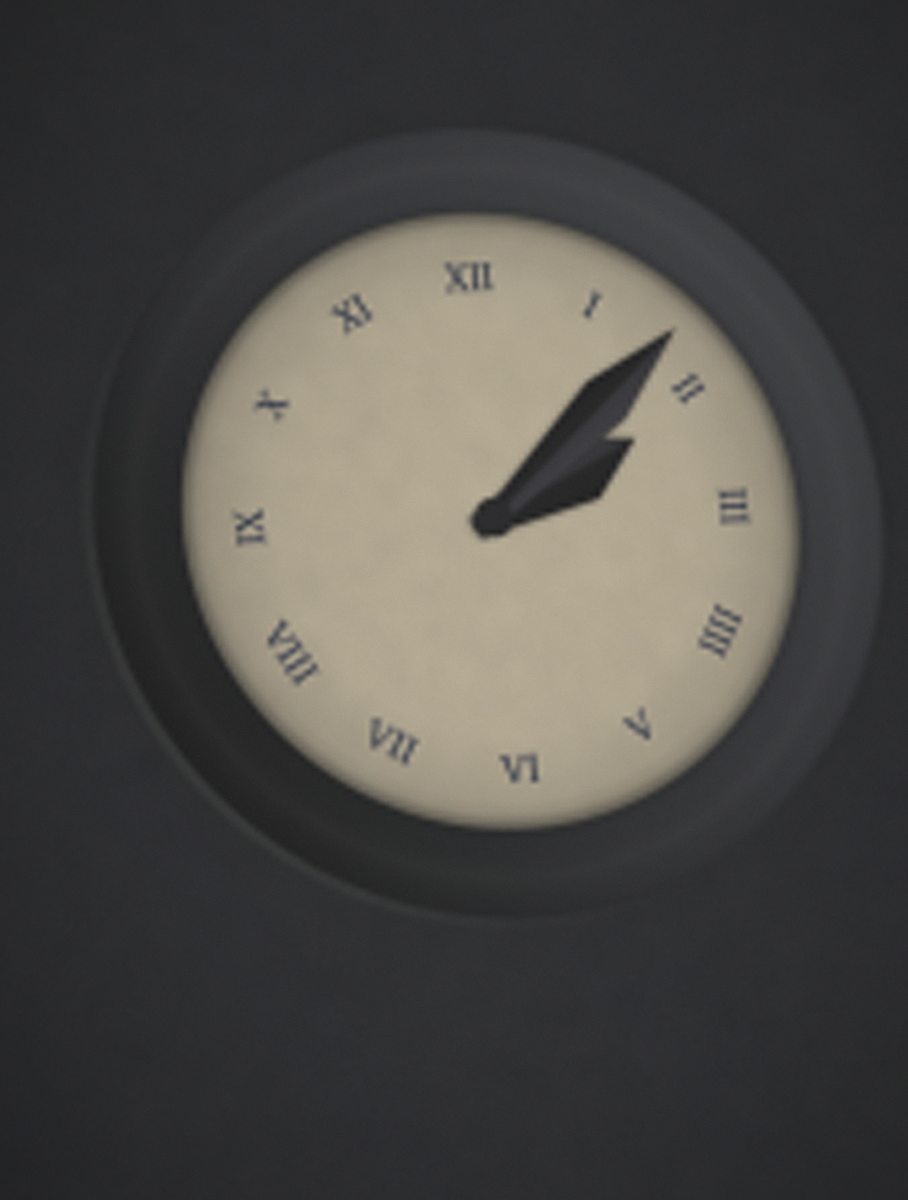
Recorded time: 2:08
